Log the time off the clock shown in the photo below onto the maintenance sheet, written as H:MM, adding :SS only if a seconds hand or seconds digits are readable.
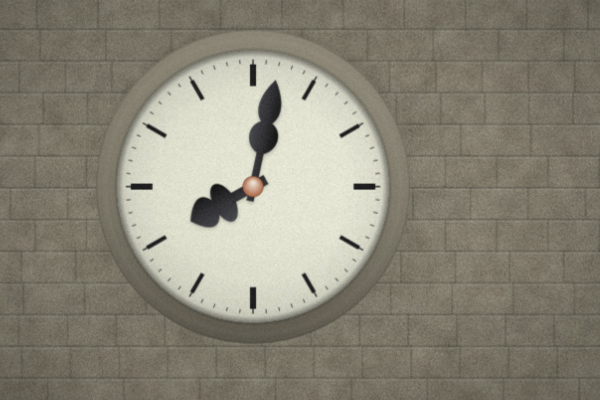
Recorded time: 8:02
